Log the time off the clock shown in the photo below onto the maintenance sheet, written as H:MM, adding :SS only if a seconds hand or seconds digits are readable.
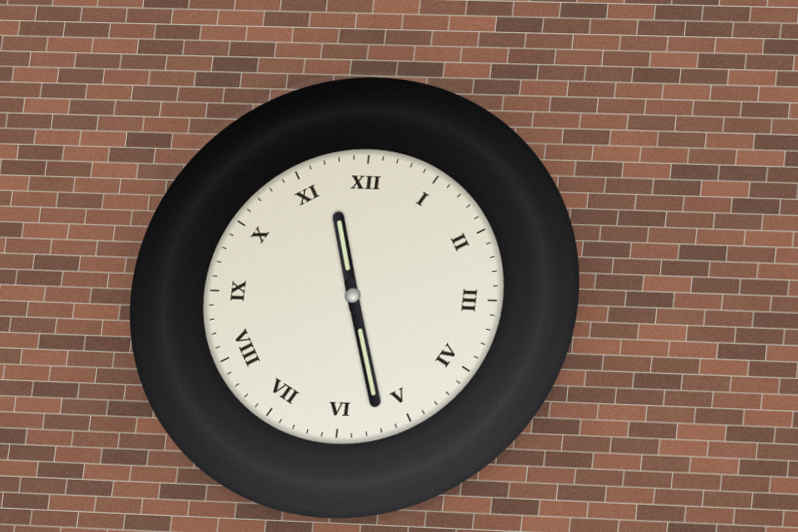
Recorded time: 11:27
